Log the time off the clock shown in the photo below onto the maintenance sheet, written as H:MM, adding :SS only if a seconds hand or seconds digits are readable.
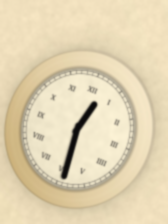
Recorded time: 12:29
